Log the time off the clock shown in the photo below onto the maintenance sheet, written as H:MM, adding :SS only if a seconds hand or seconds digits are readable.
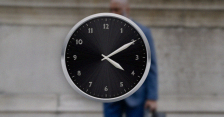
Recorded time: 4:10
